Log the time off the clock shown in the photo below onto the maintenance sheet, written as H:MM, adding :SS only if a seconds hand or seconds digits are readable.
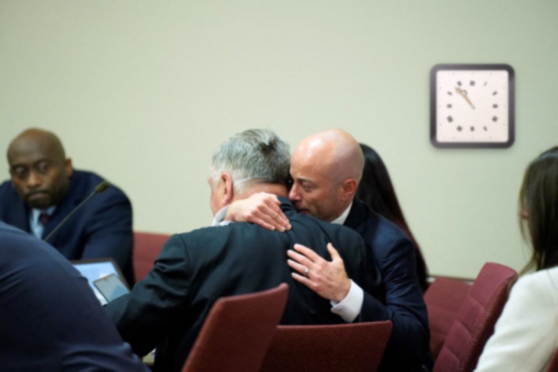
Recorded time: 10:53
